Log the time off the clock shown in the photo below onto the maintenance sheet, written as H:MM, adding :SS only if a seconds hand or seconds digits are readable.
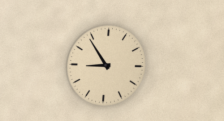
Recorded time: 8:54
